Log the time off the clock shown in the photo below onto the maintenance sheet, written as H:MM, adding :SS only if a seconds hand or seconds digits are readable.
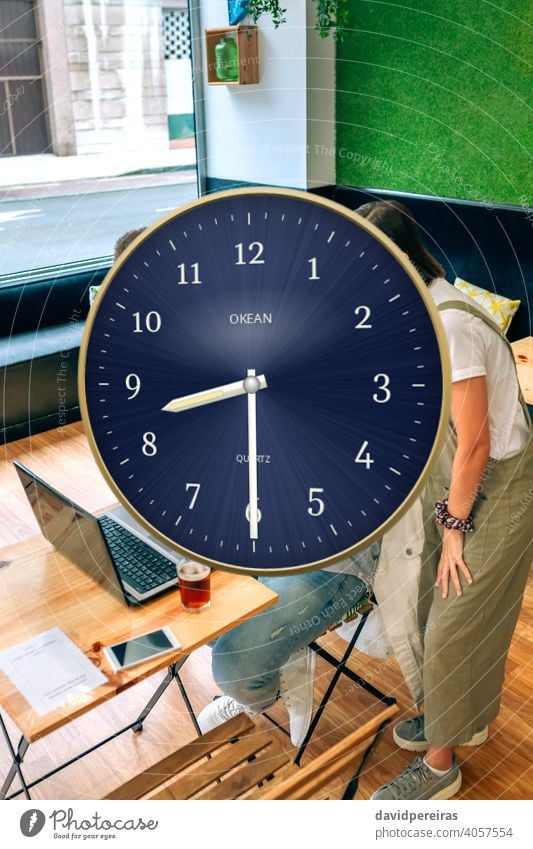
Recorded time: 8:30
